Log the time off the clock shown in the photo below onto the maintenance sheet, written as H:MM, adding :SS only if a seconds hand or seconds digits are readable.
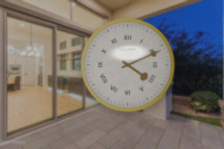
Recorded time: 4:11
